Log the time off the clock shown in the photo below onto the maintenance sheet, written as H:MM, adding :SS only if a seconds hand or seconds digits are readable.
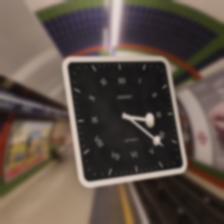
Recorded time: 3:22
